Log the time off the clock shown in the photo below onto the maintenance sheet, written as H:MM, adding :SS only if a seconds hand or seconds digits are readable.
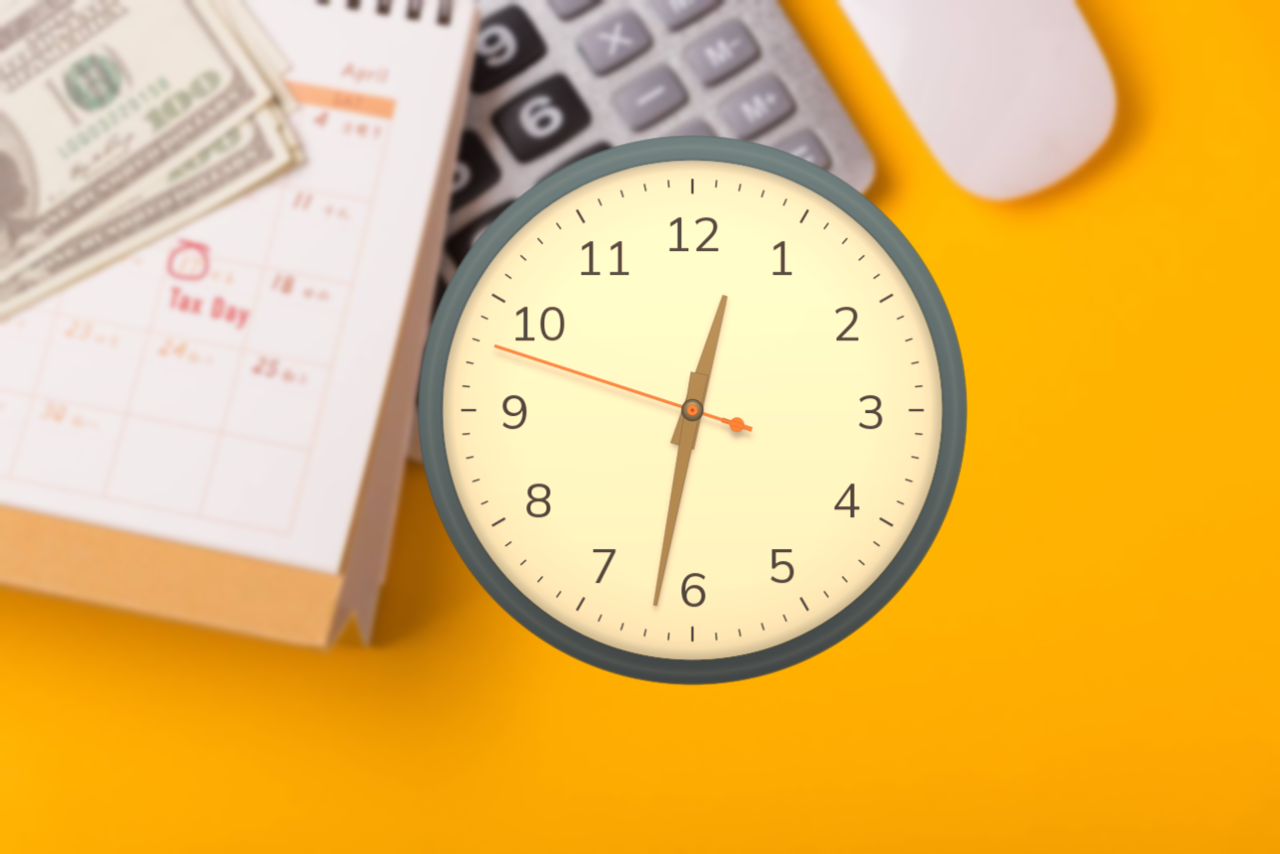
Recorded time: 12:31:48
